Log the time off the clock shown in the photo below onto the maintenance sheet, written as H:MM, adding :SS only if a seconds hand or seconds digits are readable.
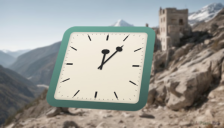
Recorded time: 12:06
